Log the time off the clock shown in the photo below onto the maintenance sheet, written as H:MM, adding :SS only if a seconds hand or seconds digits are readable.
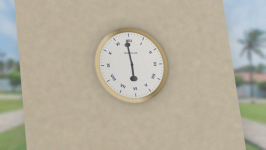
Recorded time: 5:59
